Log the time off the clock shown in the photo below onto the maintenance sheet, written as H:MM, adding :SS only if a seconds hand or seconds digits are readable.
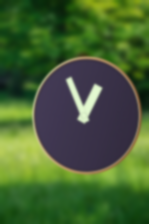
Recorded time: 12:56
